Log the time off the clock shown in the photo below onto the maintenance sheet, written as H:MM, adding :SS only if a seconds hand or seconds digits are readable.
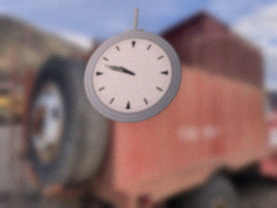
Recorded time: 9:48
